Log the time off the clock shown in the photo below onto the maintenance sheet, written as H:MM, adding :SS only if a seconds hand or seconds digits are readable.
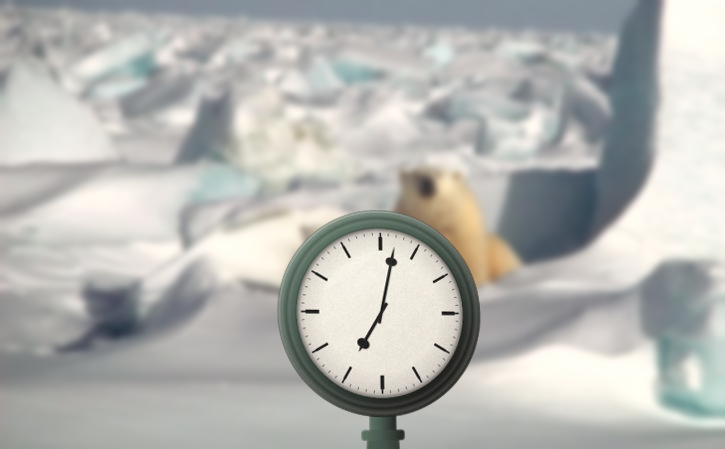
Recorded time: 7:02
